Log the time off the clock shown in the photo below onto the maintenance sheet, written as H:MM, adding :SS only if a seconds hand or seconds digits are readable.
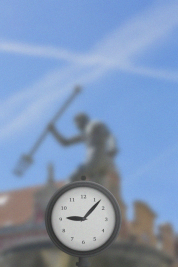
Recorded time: 9:07
